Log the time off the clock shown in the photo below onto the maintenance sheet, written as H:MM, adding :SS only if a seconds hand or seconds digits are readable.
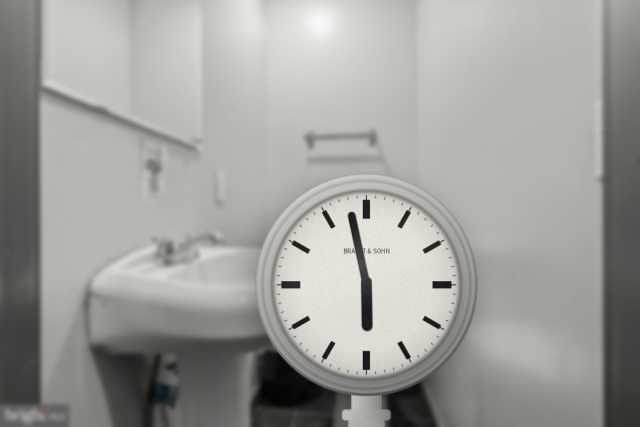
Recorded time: 5:58
